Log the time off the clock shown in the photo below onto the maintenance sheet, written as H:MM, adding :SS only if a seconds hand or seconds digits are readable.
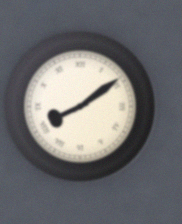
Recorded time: 8:09
